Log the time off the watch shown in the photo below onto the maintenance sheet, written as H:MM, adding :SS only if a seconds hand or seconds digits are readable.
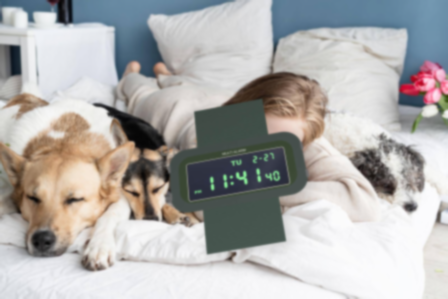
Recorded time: 11:41
